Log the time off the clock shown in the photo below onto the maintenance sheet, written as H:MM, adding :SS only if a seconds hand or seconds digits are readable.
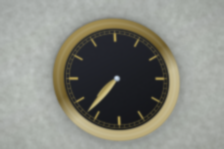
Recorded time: 7:37
